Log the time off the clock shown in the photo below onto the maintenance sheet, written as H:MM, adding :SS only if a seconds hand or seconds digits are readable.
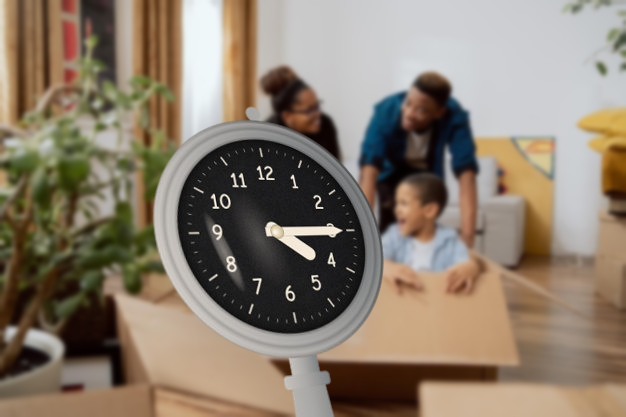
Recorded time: 4:15
